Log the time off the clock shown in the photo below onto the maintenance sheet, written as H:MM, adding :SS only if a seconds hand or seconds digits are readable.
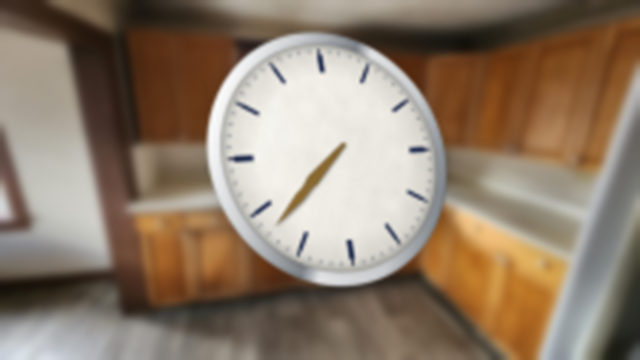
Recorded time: 7:38
